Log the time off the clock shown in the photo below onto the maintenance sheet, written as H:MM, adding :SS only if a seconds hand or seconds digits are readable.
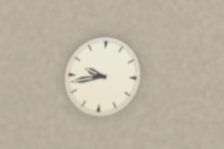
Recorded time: 9:43
